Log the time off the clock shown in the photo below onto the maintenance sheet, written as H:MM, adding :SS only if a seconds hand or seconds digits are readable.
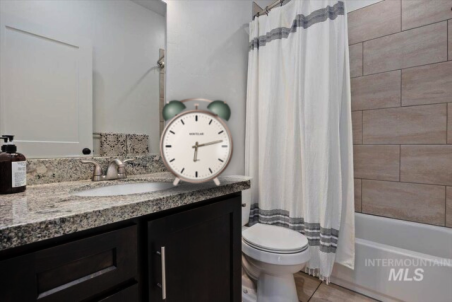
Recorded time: 6:13
